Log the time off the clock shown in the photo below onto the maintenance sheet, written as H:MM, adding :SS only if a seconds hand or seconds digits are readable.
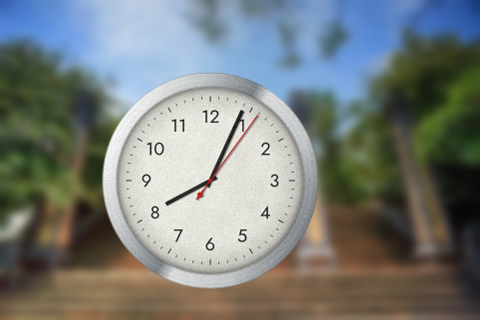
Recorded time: 8:04:06
